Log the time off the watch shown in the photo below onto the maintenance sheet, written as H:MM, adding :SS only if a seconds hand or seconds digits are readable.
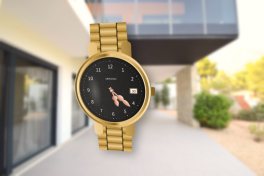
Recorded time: 5:22
